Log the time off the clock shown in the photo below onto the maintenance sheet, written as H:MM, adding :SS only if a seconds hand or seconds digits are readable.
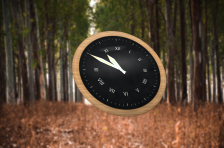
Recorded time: 10:50
